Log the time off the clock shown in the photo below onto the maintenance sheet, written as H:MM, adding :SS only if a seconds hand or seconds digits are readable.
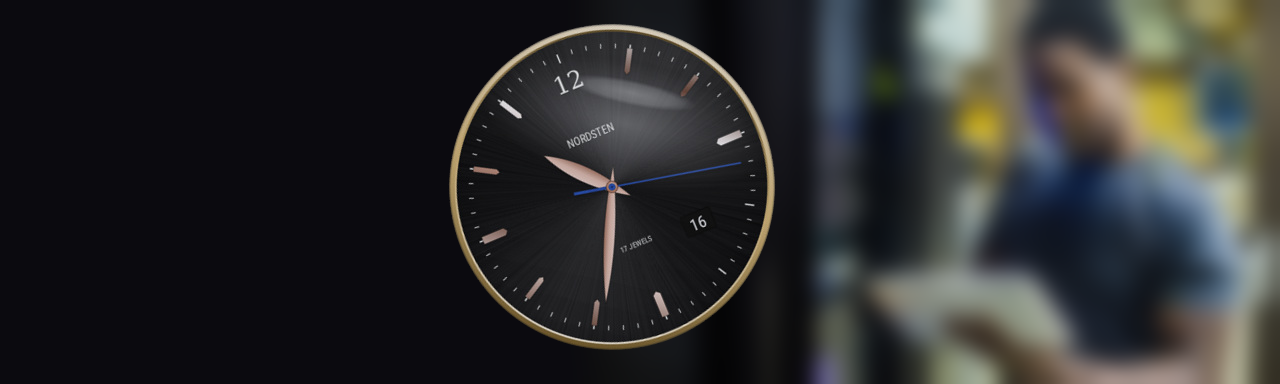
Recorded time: 10:34:17
